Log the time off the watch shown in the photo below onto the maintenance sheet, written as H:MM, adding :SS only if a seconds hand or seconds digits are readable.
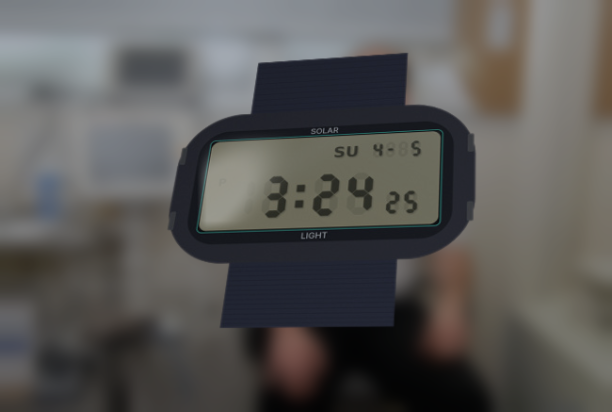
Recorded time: 3:24:25
